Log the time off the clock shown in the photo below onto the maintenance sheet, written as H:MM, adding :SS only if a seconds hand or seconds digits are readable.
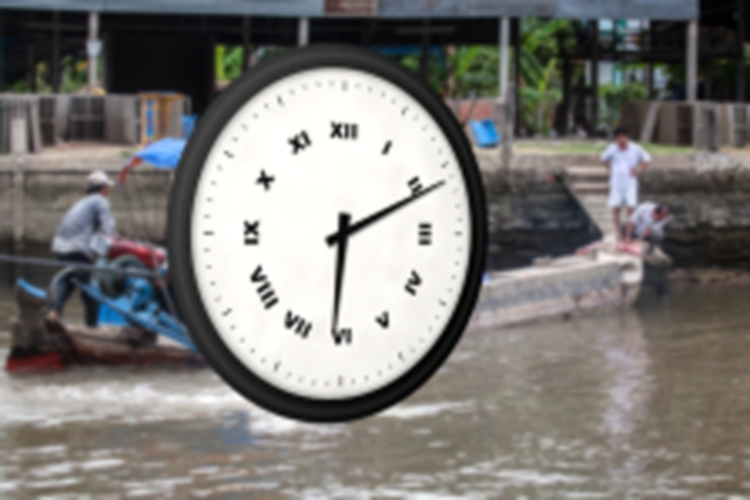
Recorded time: 6:11
